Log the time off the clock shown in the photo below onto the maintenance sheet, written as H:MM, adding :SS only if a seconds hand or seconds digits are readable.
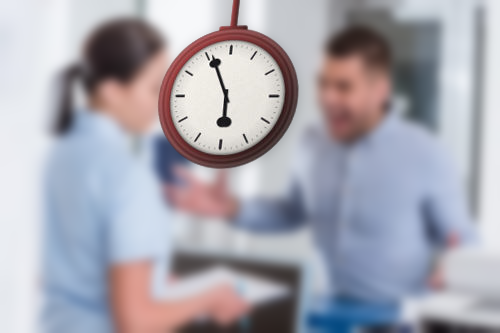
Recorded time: 5:56
